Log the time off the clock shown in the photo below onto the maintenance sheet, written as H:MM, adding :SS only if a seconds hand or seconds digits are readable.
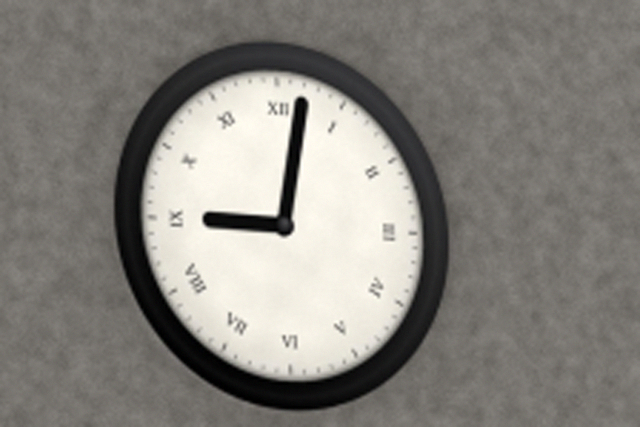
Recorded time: 9:02
